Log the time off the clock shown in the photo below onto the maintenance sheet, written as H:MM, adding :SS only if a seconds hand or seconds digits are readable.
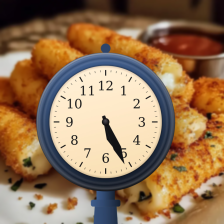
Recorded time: 5:26
